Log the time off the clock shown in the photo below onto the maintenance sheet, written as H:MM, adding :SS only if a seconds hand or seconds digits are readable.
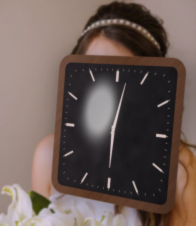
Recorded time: 6:02
